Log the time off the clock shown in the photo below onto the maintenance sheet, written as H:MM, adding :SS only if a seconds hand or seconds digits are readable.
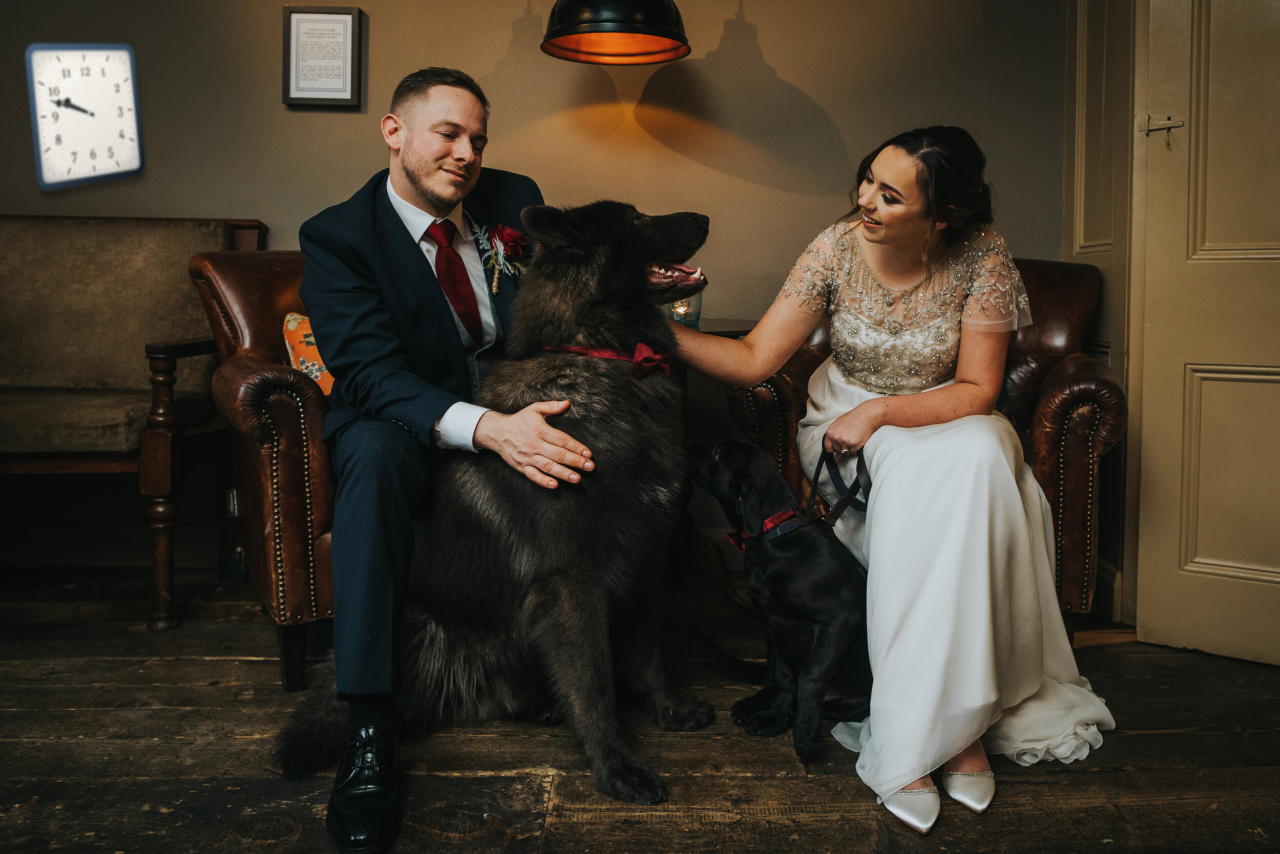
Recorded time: 9:48
